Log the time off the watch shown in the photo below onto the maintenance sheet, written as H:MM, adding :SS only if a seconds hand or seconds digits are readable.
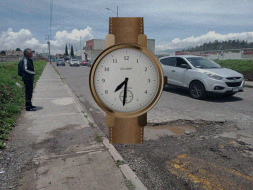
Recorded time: 7:31
